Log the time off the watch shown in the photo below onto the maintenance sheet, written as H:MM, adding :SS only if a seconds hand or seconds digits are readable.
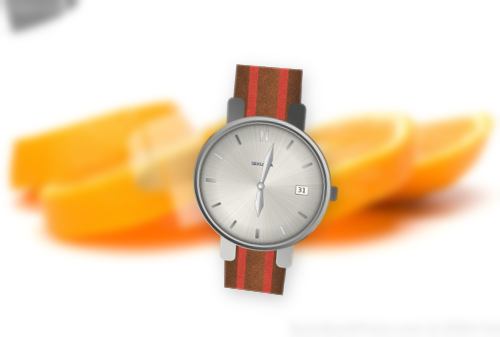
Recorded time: 6:02
